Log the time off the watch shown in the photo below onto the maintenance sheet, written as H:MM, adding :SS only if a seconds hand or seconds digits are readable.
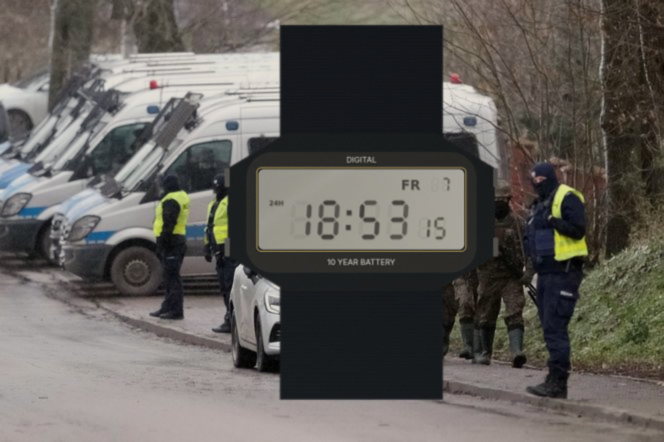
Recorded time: 18:53:15
